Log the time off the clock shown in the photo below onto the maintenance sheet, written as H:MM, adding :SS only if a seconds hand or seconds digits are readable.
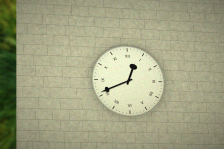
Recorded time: 12:41
